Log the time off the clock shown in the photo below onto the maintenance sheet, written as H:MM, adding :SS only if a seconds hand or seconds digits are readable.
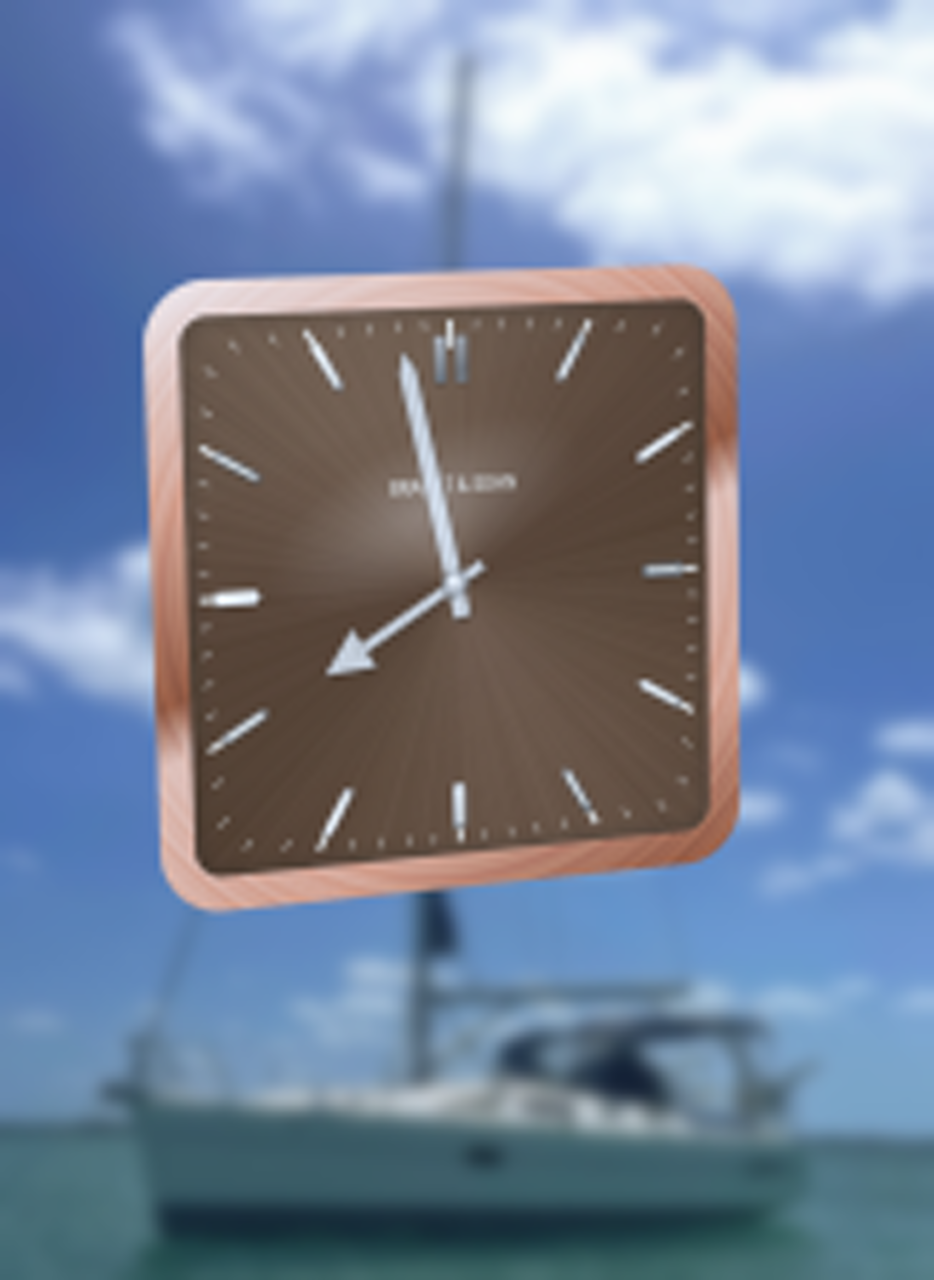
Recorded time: 7:58
